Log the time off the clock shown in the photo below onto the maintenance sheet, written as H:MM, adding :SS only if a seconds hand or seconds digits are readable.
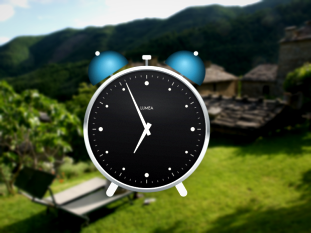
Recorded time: 6:56
